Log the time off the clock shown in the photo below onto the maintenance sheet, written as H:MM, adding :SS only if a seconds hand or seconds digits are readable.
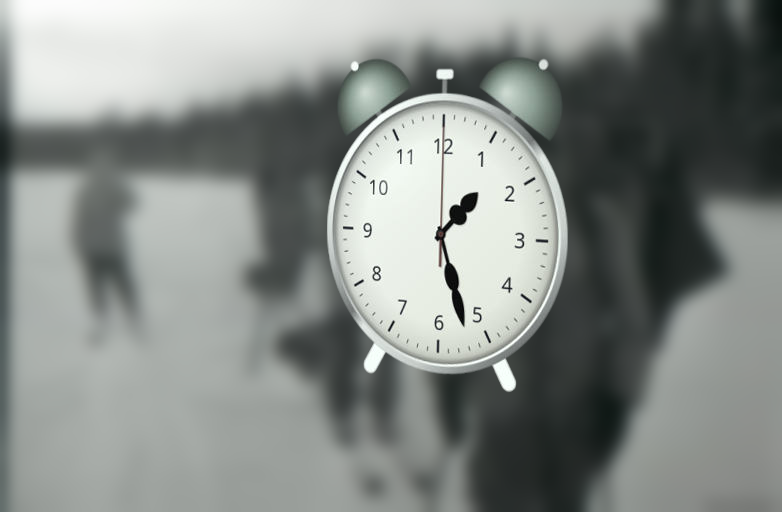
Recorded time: 1:27:00
